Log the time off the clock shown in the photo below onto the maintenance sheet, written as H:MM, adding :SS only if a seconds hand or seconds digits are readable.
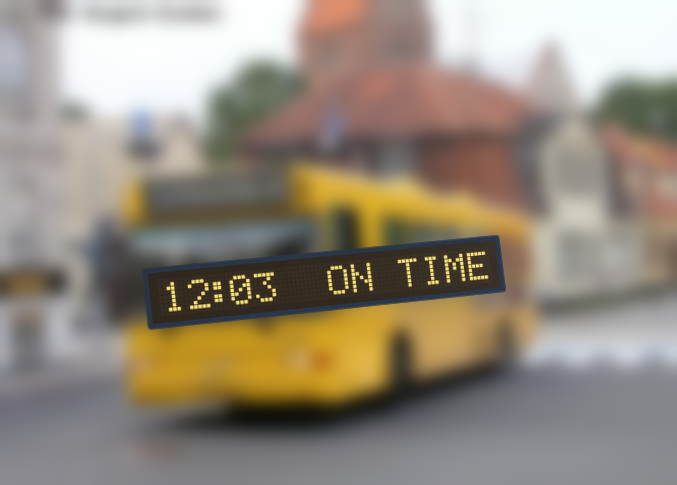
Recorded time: 12:03
